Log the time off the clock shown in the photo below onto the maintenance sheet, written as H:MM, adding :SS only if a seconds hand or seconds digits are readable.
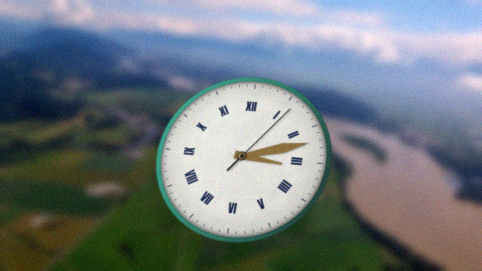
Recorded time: 3:12:06
